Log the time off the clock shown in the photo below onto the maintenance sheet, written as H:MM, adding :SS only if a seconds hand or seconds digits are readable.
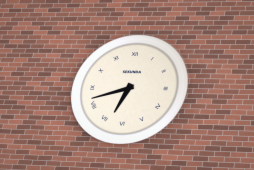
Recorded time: 6:42
